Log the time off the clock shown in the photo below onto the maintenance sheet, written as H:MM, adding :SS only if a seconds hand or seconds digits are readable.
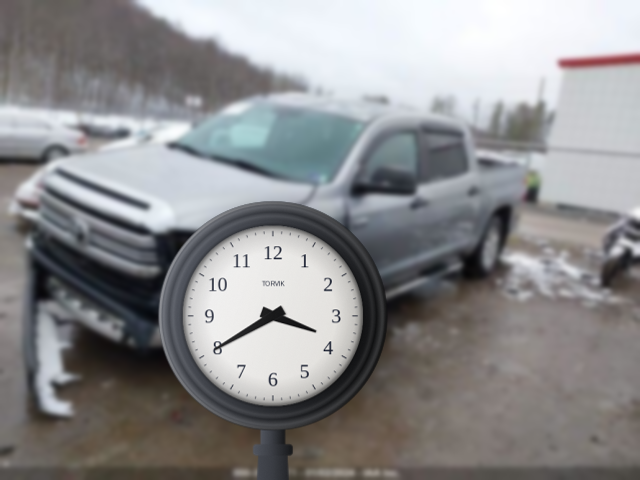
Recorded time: 3:40
